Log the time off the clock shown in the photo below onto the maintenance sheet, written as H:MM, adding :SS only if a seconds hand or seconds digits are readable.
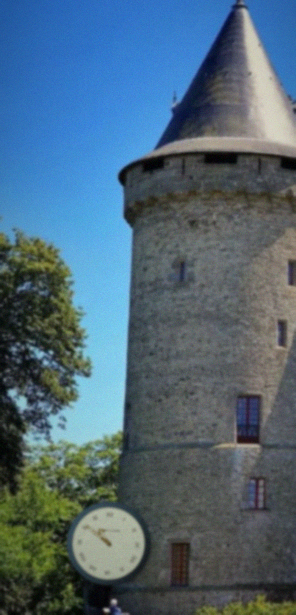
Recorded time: 10:51
